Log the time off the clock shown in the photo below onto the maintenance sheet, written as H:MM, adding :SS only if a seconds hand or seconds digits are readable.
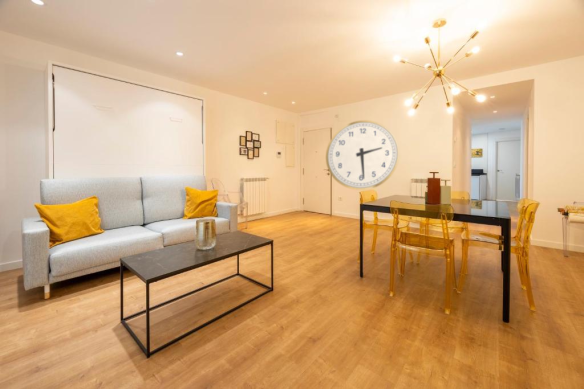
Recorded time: 2:29
